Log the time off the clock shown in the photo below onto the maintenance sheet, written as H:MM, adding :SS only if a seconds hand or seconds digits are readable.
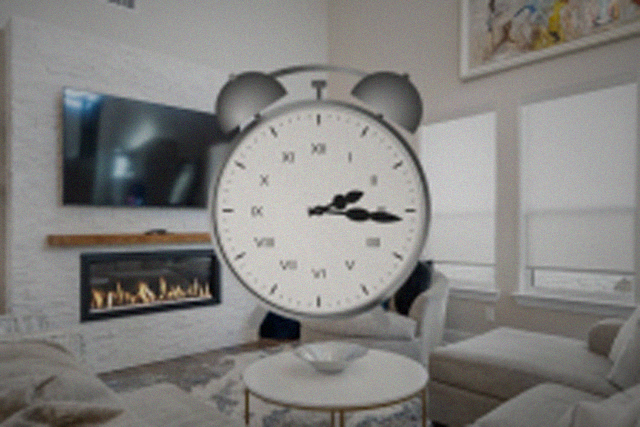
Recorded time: 2:16
